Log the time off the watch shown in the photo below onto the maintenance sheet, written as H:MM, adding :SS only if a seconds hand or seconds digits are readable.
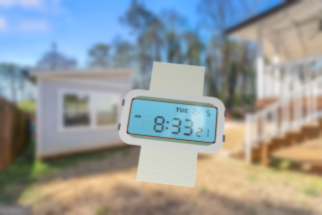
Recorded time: 8:33:21
